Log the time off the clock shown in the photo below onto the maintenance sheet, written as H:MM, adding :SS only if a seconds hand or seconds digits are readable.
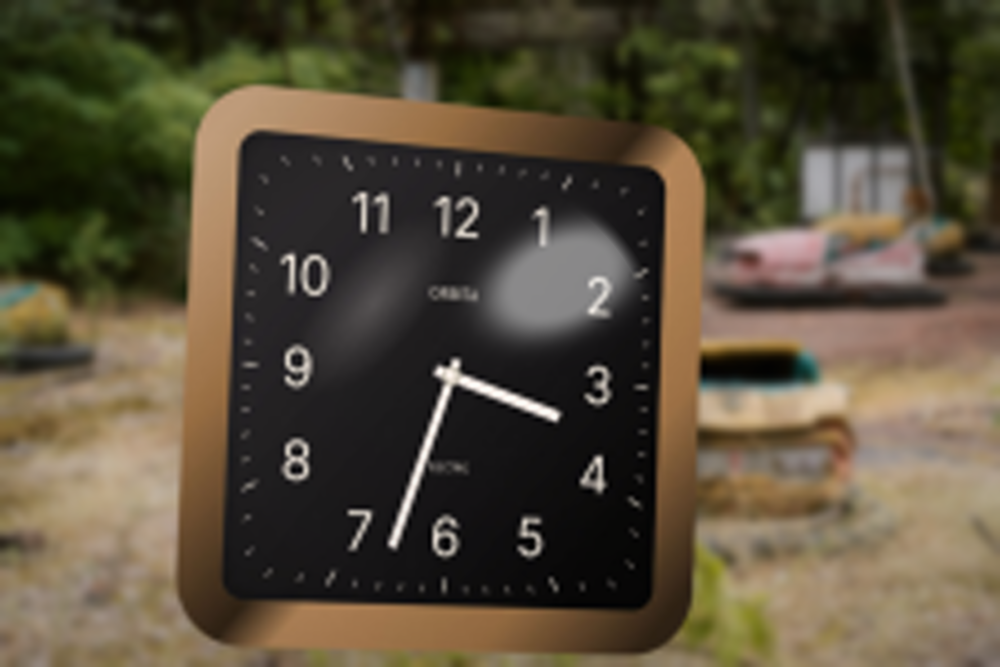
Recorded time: 3:33
